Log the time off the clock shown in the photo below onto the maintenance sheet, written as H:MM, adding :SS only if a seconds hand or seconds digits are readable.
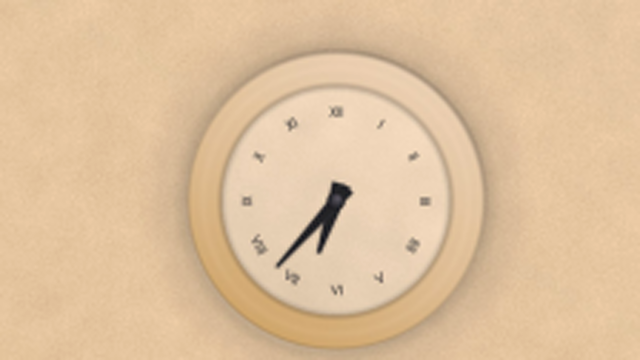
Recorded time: 6:37
